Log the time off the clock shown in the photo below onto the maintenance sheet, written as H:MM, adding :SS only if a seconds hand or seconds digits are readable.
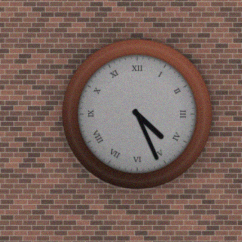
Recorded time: 4:26
